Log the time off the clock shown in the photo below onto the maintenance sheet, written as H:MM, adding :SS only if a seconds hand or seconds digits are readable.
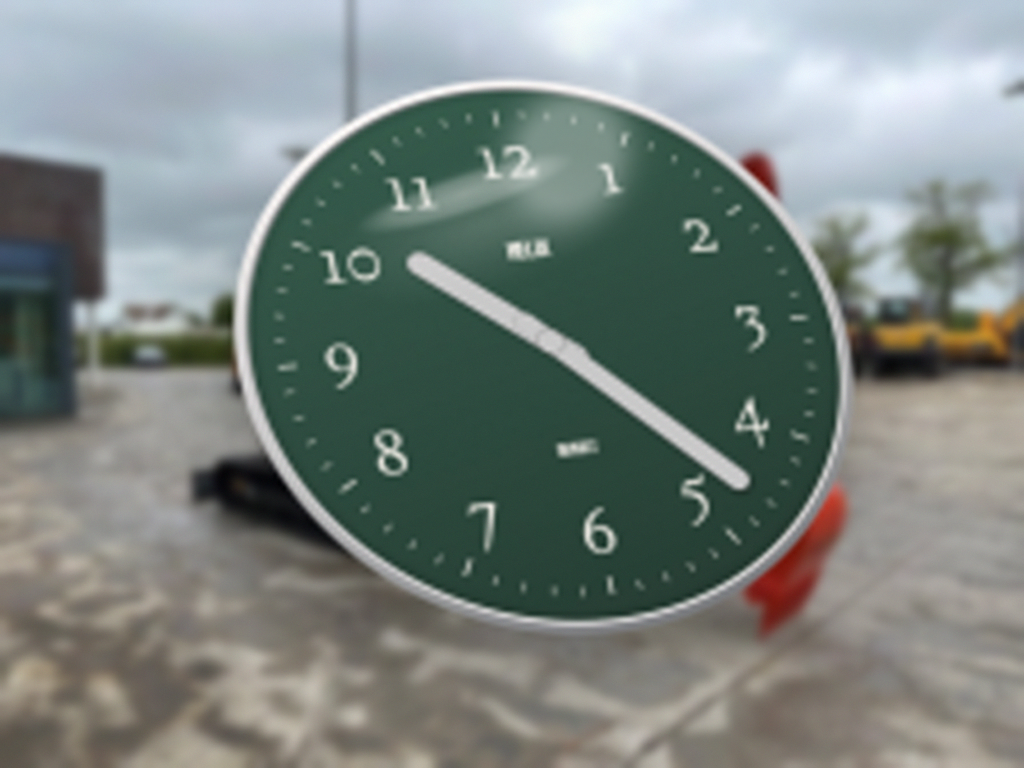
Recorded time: 10:23
